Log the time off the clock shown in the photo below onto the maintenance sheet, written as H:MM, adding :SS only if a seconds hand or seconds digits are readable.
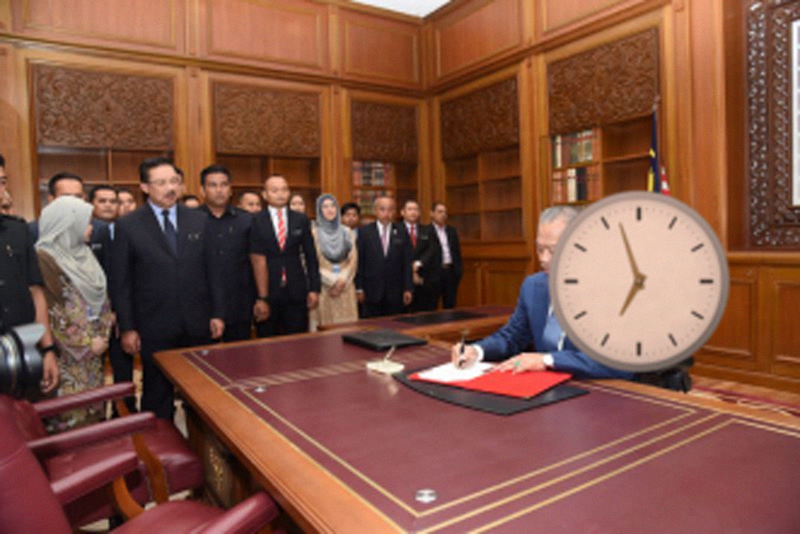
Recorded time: 6:57
